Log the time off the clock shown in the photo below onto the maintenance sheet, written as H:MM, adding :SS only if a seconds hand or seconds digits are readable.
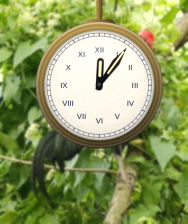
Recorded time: 12:06
